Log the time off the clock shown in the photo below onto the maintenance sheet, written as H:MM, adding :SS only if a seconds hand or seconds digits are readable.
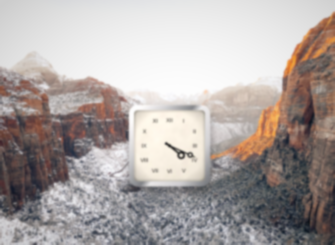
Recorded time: 4:19
